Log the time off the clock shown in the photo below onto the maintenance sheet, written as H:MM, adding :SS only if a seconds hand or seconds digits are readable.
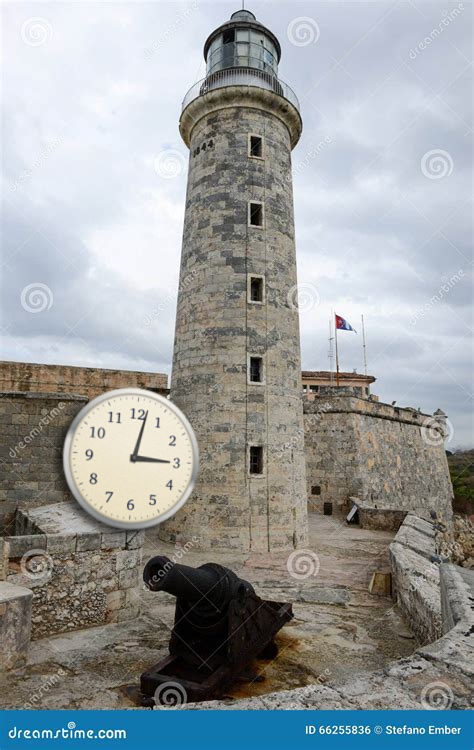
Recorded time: 3:02
